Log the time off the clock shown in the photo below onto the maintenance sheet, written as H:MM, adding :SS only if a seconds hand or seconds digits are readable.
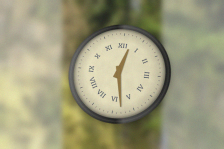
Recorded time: 12:28
